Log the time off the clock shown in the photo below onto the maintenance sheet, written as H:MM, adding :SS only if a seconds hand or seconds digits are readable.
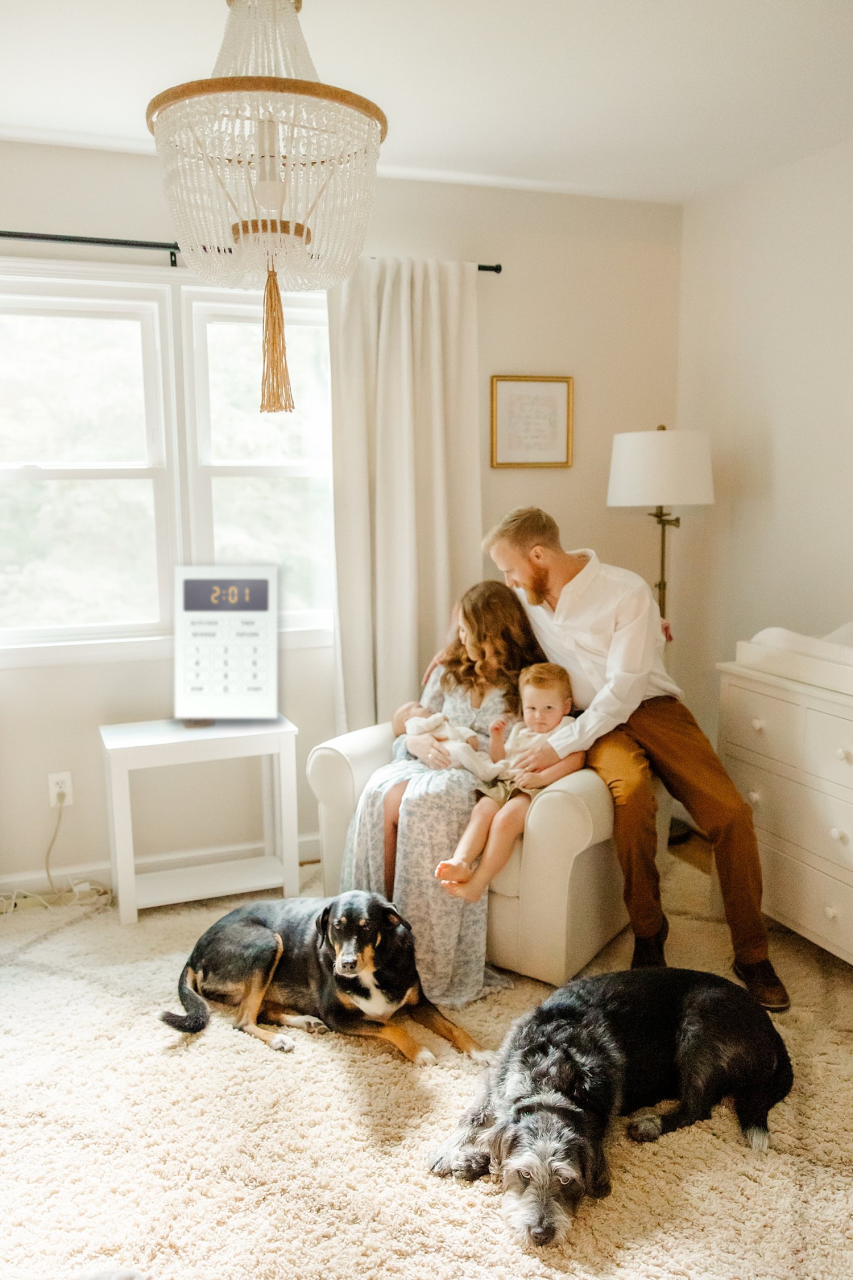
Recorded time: 2:01
